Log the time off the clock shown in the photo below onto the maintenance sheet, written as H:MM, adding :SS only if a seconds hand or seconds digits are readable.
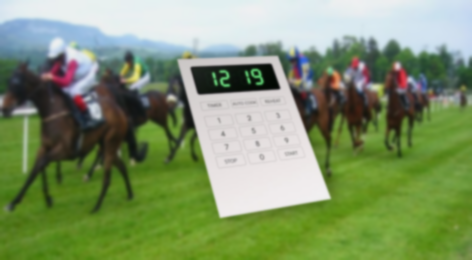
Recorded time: 12:19
